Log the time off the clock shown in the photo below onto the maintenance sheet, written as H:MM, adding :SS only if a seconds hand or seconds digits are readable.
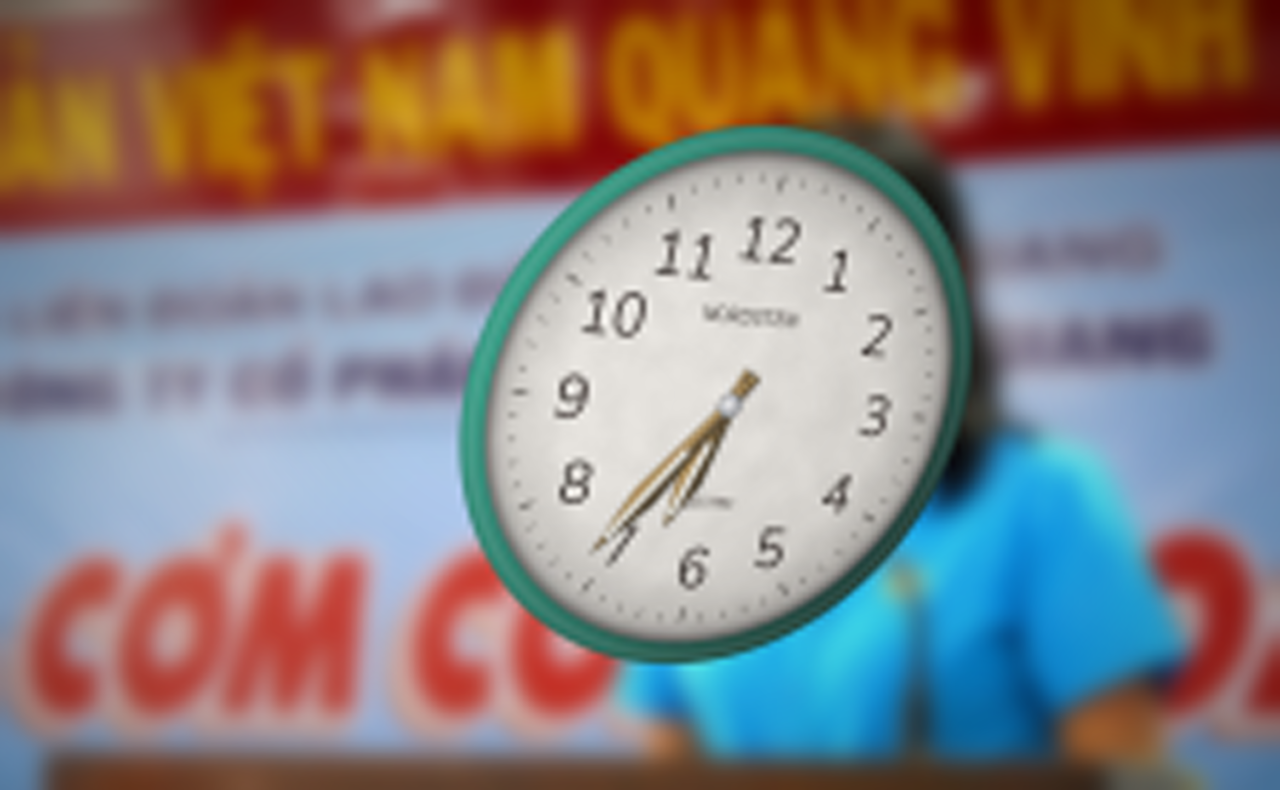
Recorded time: 6:36
